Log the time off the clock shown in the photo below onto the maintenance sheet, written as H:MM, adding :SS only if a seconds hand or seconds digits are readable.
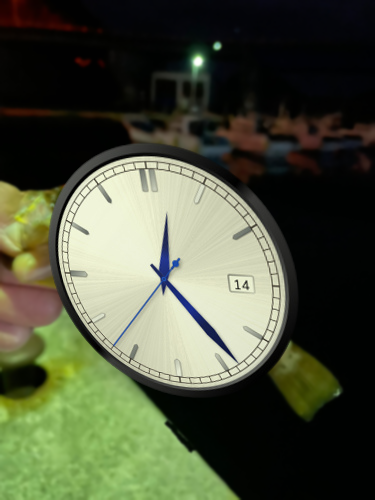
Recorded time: 12:23:37
